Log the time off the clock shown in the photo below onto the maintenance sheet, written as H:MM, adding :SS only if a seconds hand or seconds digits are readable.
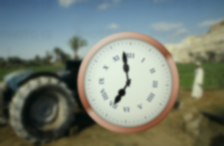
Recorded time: 6:58
